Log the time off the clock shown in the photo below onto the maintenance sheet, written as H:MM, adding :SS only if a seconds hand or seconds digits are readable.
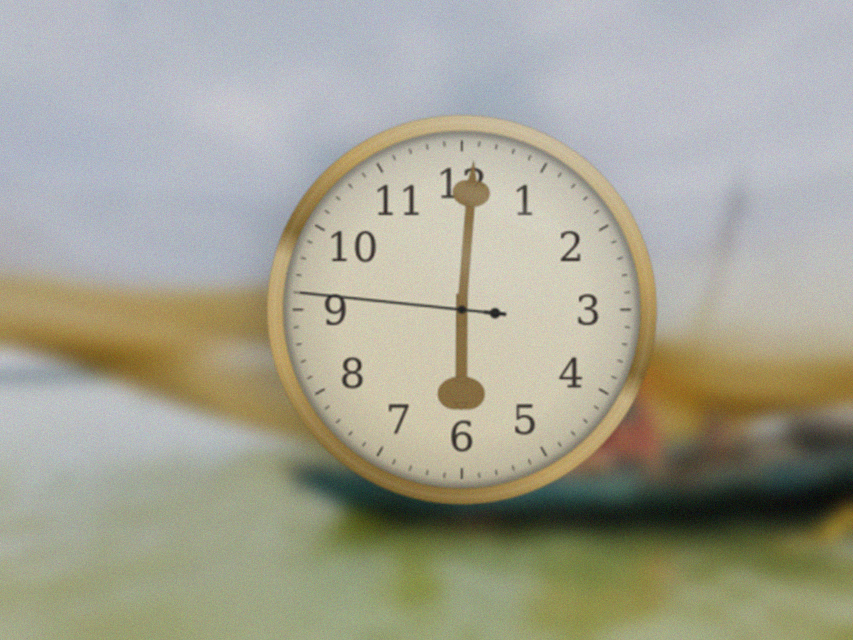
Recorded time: 6:00:46
